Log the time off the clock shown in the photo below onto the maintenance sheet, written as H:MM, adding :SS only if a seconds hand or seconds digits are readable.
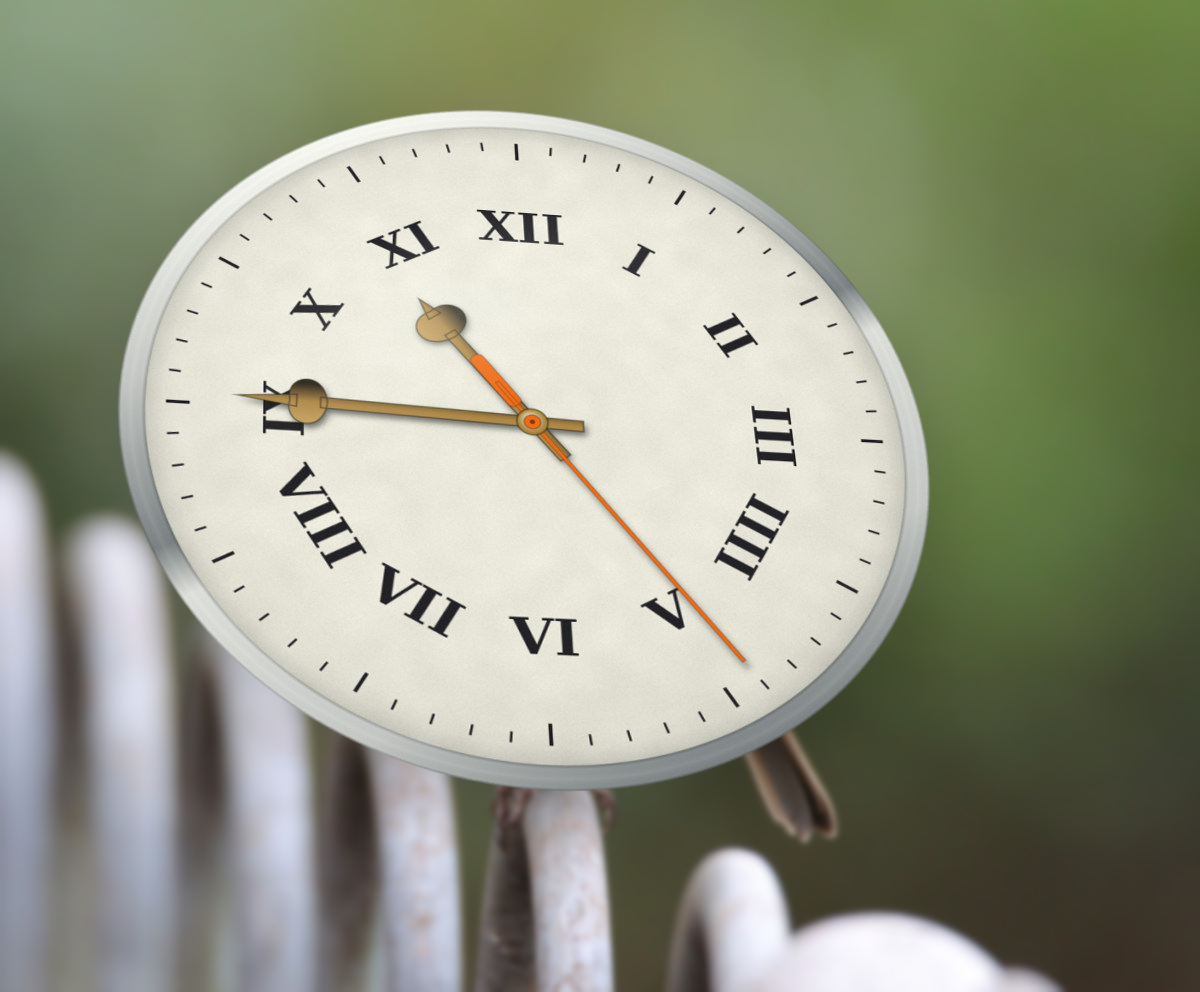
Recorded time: 10:45:24
